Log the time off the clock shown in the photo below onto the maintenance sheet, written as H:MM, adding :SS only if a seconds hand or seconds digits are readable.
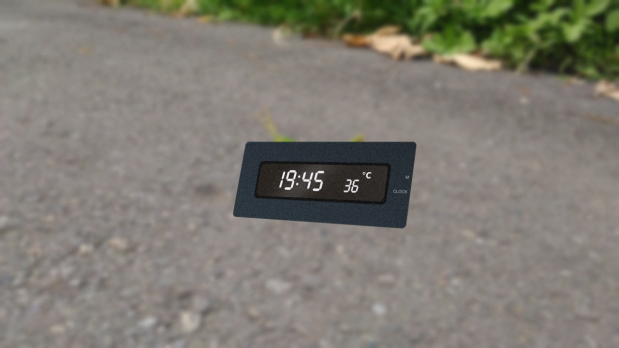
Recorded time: 19:45
